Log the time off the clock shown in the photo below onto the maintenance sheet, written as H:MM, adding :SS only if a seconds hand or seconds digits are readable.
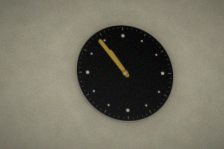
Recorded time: 10:54
